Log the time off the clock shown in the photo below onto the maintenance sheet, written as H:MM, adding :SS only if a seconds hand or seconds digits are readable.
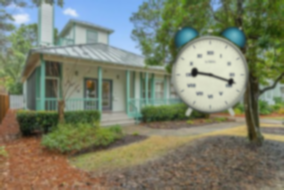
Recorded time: 9:18
